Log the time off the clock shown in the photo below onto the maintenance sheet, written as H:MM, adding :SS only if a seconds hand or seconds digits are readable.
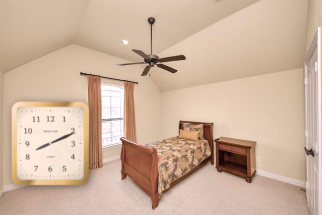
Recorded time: 8:11
